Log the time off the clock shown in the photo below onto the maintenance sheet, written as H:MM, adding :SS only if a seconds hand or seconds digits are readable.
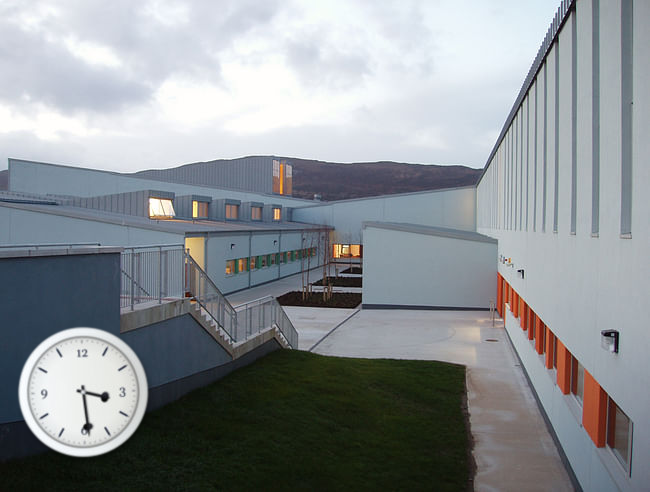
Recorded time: 3:29
